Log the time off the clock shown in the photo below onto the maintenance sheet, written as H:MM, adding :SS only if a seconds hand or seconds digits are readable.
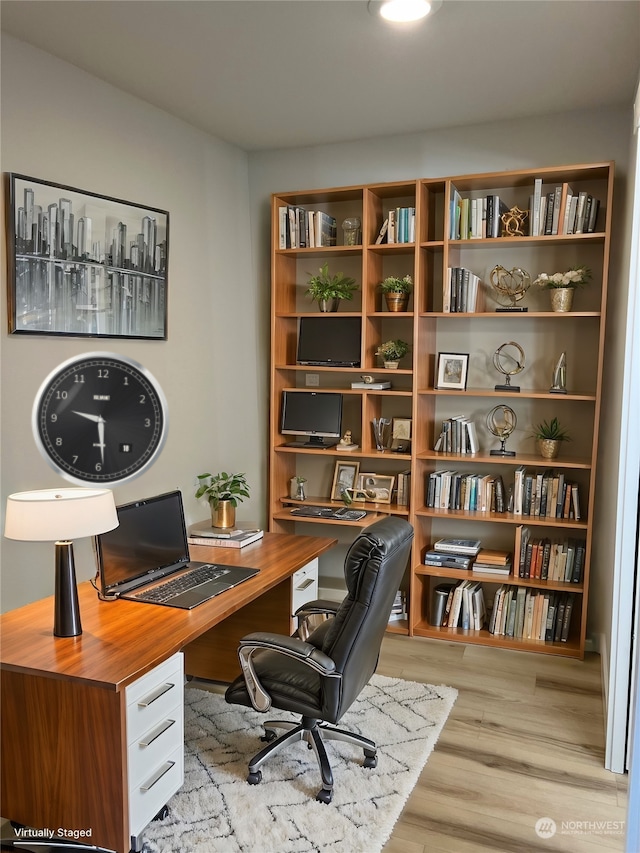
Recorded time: 9:29
